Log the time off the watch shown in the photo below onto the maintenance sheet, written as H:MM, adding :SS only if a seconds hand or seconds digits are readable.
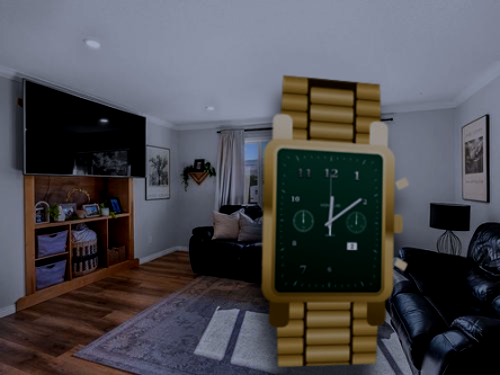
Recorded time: 12:09
